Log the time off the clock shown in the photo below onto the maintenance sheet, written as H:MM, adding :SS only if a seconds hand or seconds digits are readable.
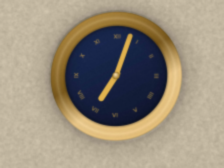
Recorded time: 7:03
